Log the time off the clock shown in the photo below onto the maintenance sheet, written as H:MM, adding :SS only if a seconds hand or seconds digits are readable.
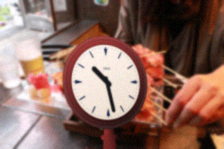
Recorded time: 10:28
